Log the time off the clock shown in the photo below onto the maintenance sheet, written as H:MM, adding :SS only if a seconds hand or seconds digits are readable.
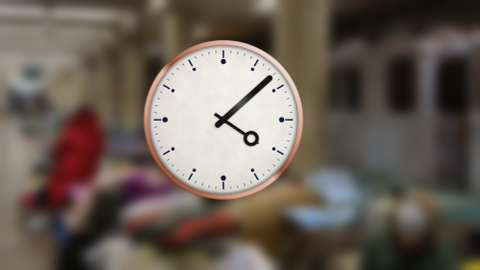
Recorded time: 4:08
